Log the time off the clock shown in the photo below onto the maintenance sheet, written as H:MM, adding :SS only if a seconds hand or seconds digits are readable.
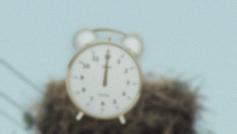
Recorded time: 12:00
